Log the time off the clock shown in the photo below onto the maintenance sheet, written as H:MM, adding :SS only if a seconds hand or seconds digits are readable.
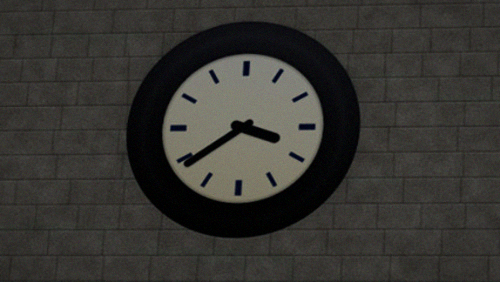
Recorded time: 3:39
